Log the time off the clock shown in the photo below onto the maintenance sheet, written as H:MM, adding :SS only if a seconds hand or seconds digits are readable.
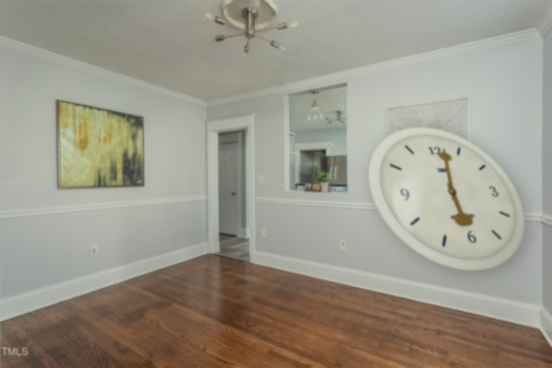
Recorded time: 6:02
